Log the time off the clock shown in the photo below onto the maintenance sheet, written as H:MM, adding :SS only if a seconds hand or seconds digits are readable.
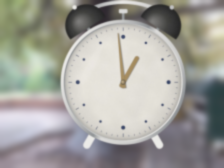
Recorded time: 12:59
